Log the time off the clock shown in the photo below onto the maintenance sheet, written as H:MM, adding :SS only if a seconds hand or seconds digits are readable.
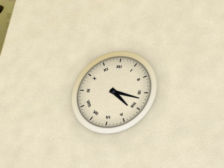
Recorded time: 4:17
